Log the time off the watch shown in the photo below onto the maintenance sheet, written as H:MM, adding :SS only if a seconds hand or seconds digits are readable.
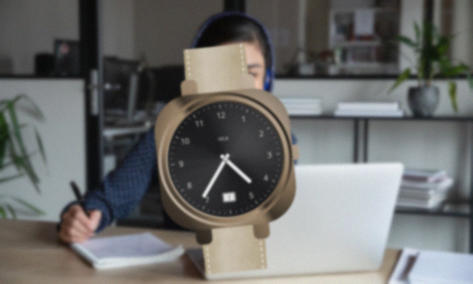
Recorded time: 4:36
